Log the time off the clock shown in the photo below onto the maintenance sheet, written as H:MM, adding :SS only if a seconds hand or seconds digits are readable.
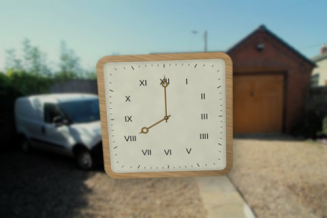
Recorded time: 8:00
